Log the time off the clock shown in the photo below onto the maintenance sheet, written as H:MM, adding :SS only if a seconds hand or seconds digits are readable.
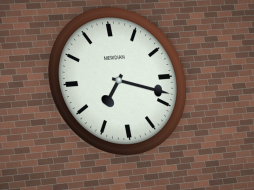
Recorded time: 7:18
